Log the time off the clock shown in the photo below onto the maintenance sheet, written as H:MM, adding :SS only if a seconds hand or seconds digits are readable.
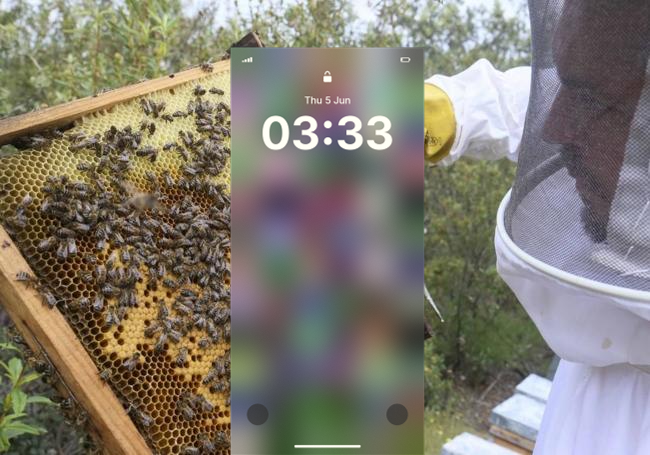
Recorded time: 3:33
